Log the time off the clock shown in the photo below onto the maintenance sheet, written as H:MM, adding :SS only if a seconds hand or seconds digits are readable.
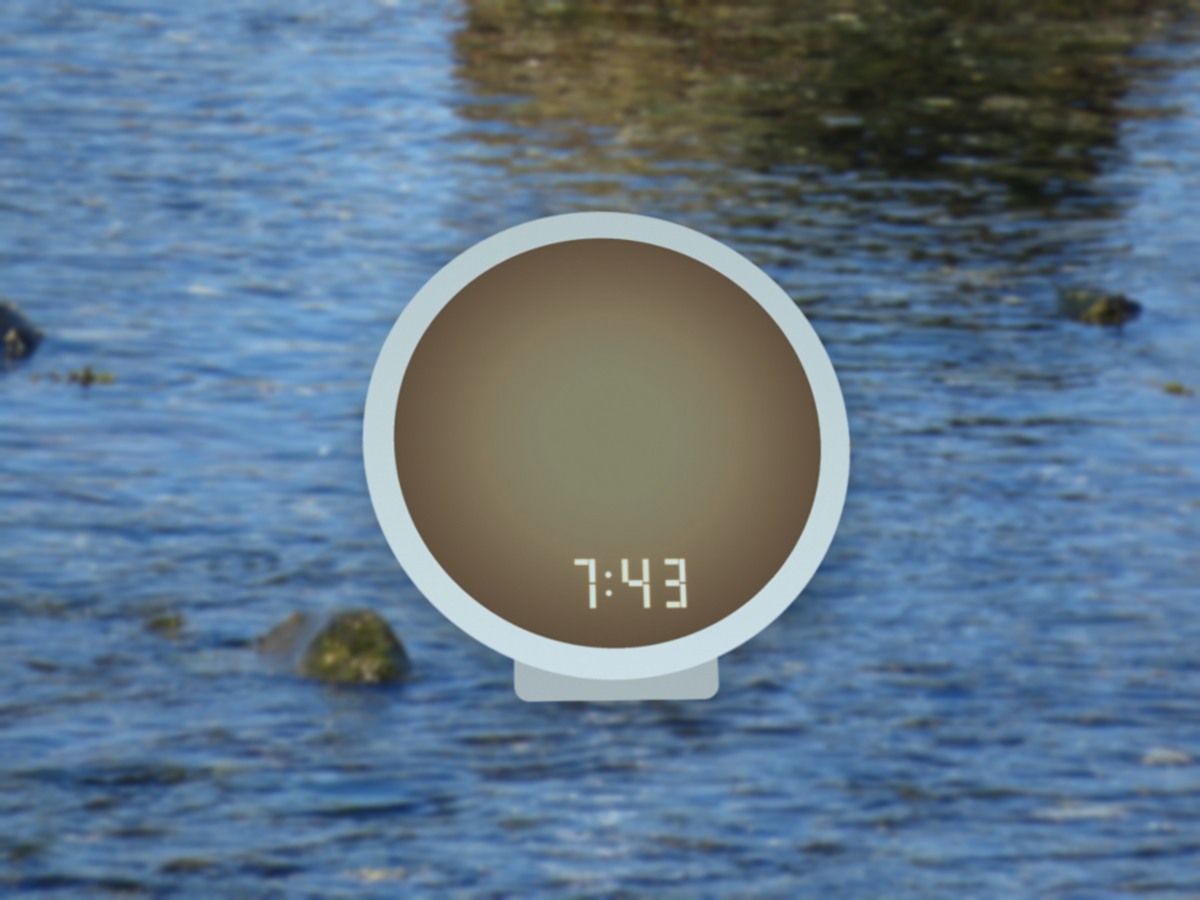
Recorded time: 7:43
